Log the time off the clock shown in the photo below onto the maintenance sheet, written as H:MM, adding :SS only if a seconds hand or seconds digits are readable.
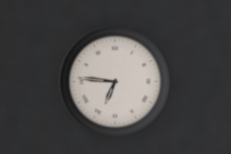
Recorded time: 6:46
